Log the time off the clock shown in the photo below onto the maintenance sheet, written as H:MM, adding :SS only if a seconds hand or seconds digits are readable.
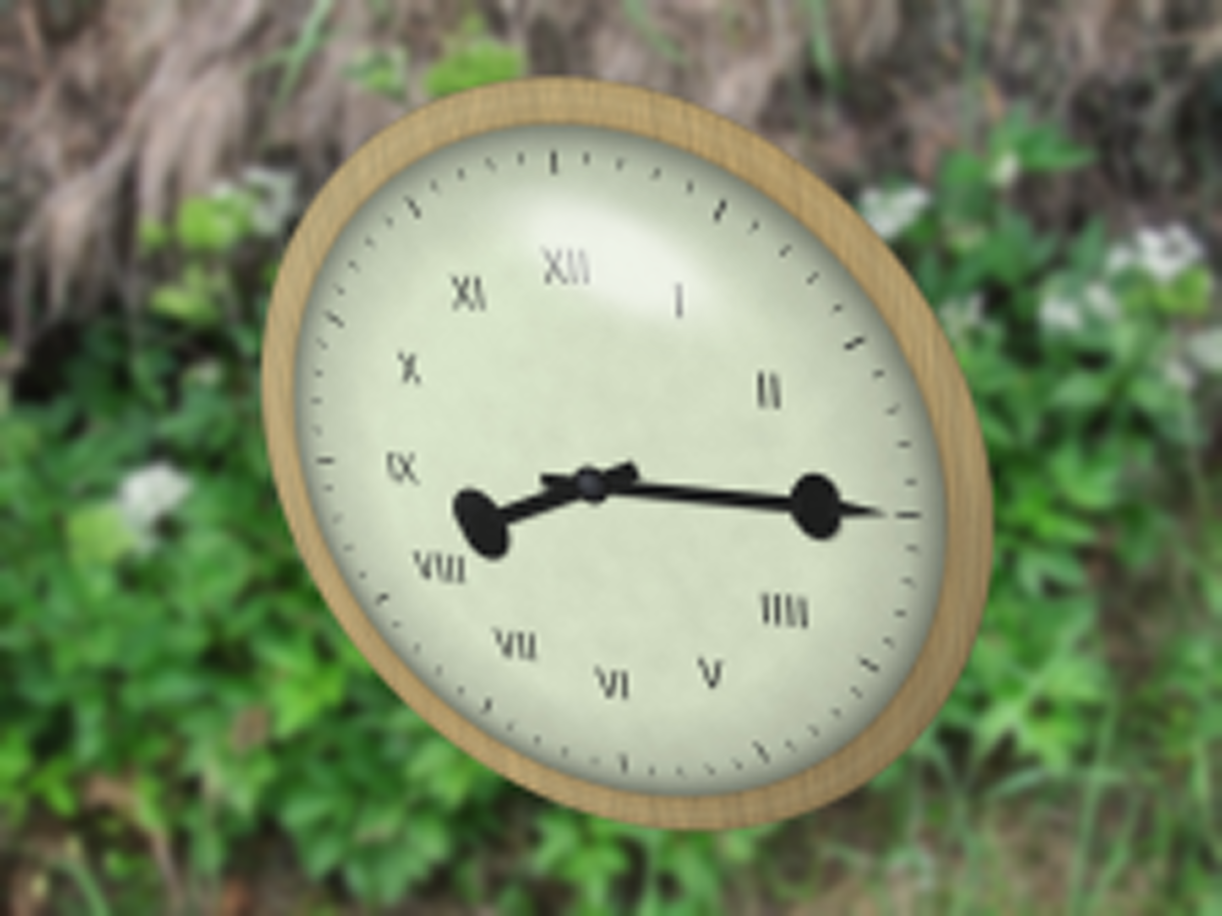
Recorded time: 8:15
